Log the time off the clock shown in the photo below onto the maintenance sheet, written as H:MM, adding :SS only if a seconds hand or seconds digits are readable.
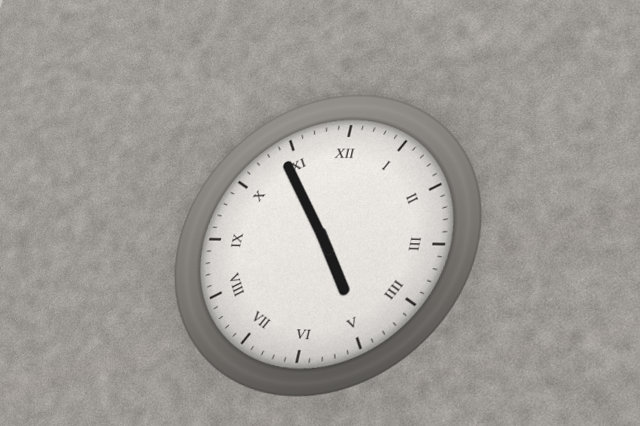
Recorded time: 4:54
